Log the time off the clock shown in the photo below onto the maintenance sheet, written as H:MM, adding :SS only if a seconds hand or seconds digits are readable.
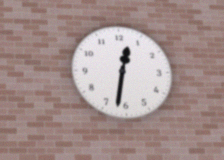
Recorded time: 12:32
